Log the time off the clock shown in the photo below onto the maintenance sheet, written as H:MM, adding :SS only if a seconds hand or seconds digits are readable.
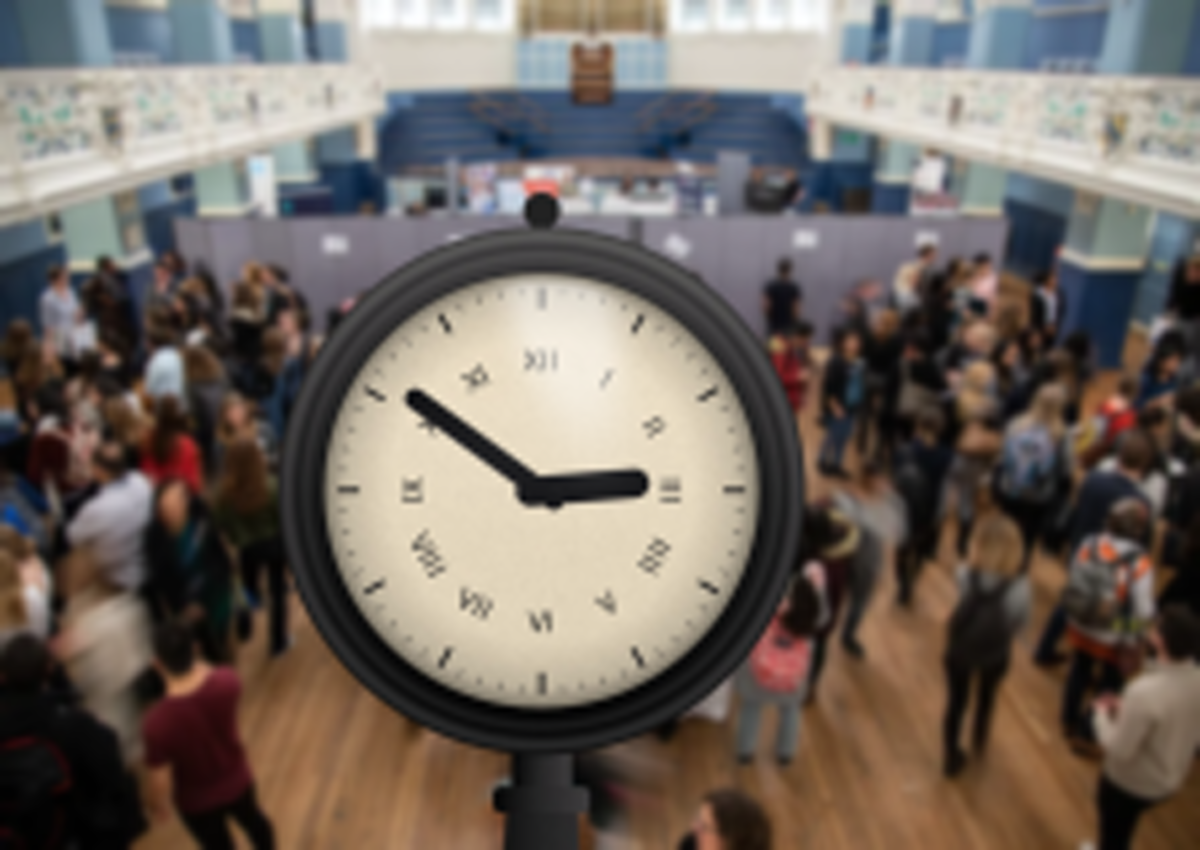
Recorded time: 2:51
